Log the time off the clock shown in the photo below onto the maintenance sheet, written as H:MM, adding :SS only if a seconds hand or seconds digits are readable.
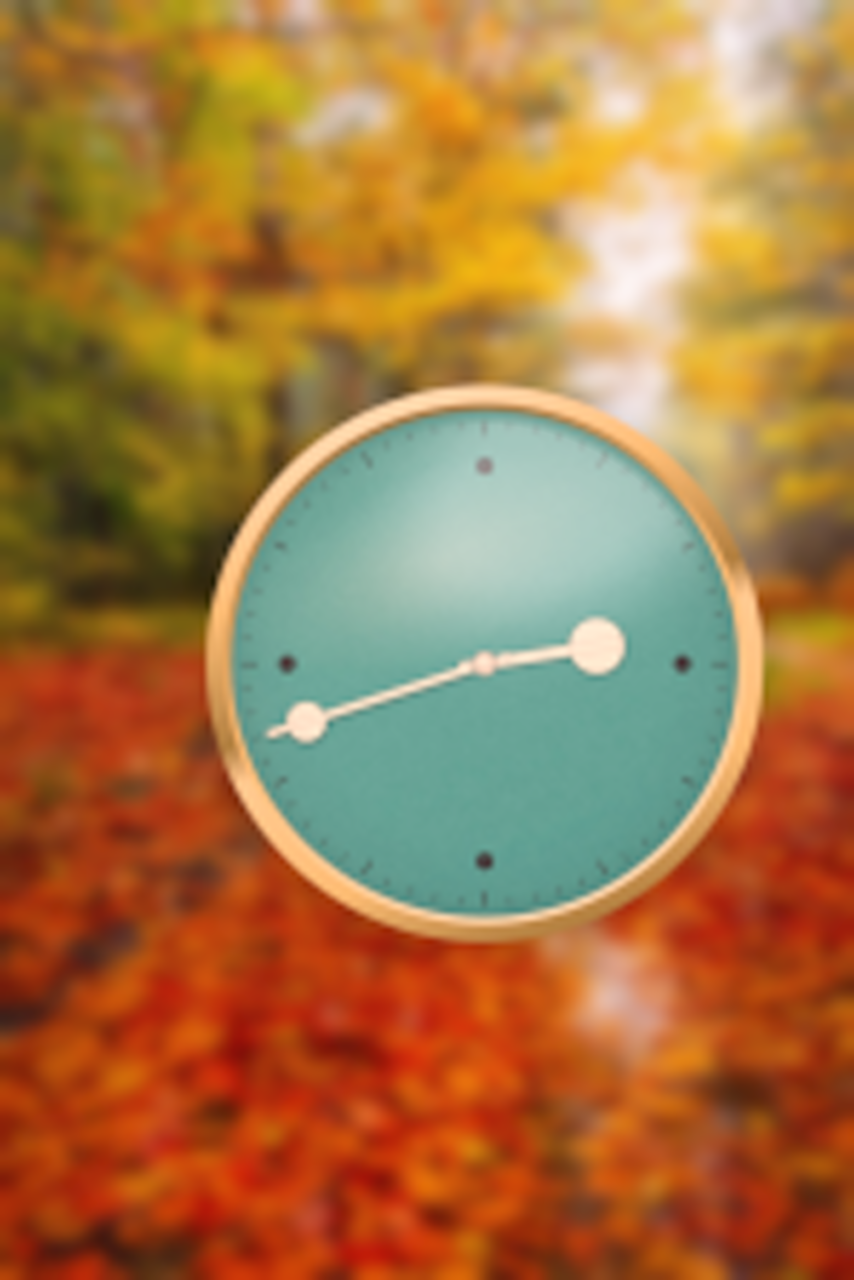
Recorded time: 2:42
